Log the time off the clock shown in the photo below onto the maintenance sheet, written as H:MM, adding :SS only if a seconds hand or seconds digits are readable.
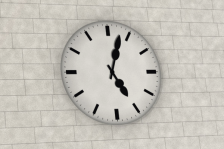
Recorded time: 5:03
